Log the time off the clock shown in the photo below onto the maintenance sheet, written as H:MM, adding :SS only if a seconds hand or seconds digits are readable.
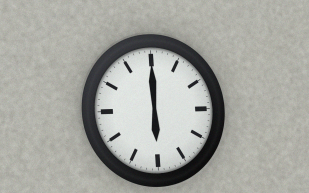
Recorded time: 6:00
